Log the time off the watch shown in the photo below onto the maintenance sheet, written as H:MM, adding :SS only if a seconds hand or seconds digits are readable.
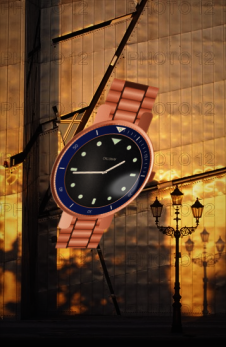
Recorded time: 1:44
